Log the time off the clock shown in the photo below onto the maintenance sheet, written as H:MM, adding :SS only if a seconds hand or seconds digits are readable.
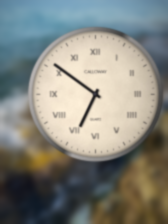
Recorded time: 6:51
